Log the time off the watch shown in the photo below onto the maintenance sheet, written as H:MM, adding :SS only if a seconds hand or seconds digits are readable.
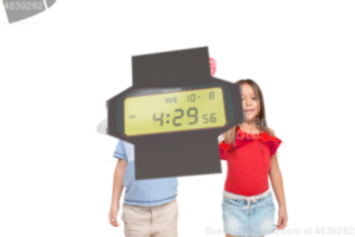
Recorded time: 4:29
